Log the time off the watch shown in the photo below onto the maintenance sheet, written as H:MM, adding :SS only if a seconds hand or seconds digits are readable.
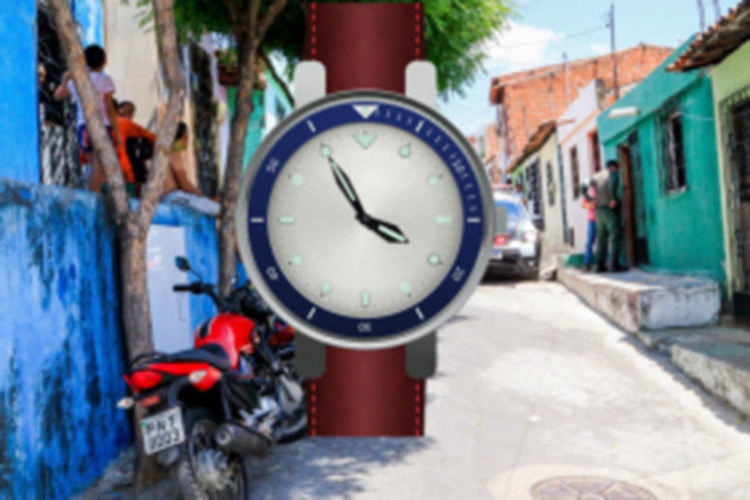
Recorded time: 3:55
